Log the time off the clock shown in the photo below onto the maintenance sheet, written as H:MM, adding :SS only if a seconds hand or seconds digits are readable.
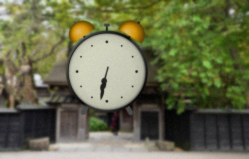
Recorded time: 6:32
